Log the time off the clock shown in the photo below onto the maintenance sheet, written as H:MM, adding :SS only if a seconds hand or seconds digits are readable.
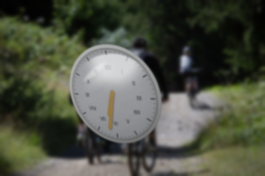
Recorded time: 6:32
